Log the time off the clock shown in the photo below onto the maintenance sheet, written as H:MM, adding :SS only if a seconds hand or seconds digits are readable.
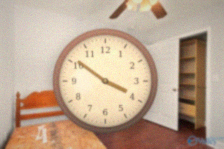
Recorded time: 3:51
